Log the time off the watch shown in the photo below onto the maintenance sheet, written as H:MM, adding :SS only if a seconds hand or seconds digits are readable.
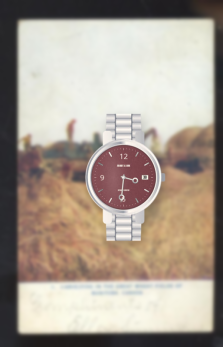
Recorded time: 3:31
